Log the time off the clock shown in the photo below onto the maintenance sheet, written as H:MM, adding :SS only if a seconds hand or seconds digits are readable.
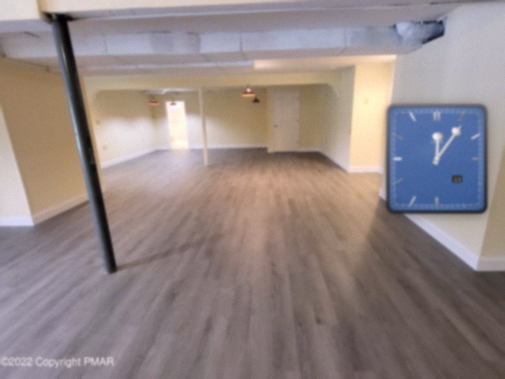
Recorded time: 12:06
